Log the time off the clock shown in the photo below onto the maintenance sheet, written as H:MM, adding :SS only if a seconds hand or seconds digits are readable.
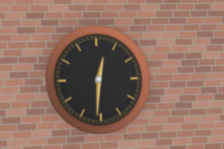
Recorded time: 12:31
